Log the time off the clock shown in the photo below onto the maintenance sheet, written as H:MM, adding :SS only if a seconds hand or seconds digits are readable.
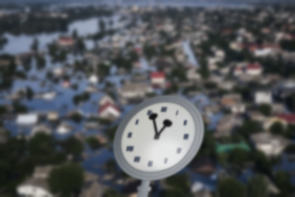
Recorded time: 12:56
